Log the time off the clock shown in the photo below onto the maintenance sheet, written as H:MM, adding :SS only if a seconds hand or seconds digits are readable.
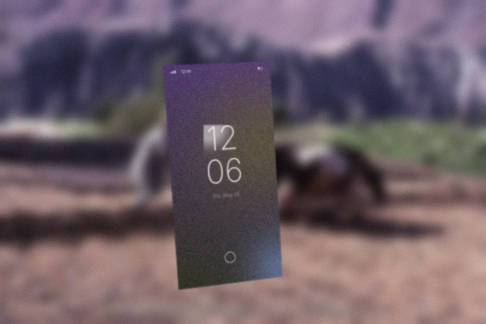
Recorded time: 12:06
